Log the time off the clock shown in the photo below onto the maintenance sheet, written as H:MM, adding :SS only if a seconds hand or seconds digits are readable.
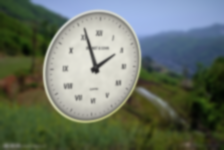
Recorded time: 1:56
